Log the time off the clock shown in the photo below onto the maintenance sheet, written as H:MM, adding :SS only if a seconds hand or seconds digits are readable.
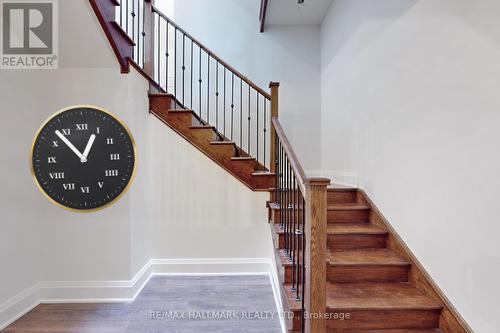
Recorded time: 12:53
